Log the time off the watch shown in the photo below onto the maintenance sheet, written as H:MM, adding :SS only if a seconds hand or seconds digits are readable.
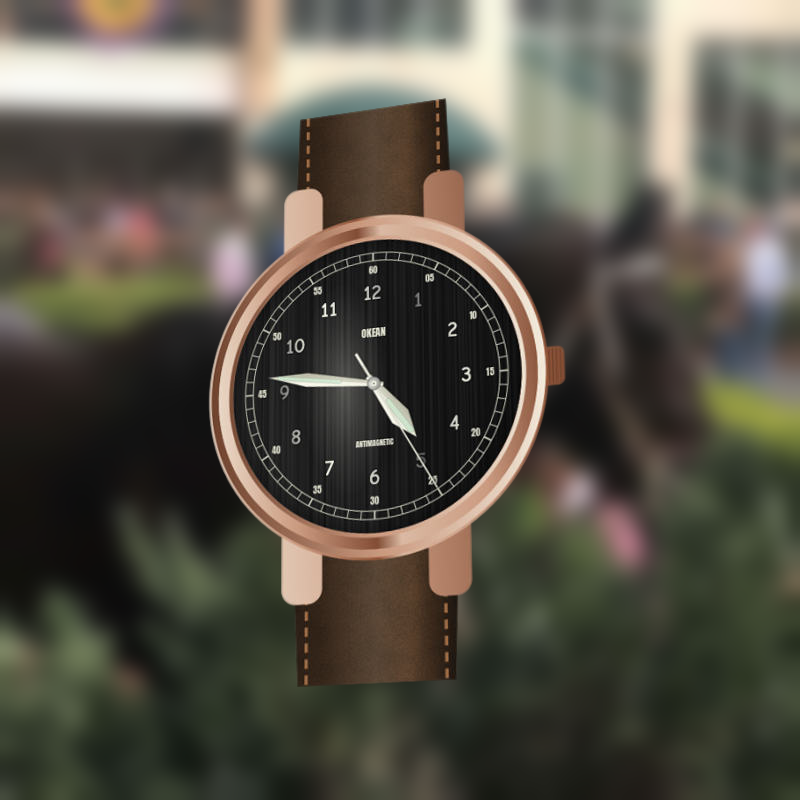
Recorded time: 4:46:25
